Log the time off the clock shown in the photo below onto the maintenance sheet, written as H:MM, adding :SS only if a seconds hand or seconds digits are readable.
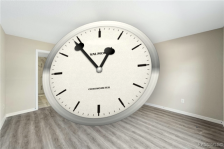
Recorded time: 12:54
